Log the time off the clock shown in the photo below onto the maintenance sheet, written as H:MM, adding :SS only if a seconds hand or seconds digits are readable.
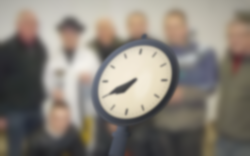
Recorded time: 7:40
